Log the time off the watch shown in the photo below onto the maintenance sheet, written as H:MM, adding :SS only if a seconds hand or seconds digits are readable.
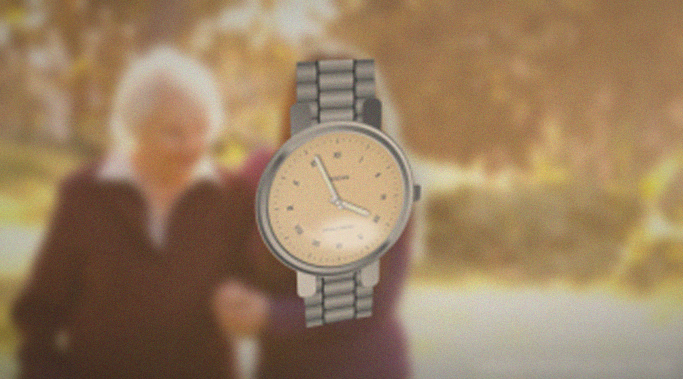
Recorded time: 3:56
